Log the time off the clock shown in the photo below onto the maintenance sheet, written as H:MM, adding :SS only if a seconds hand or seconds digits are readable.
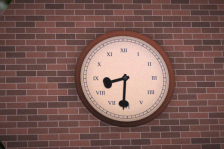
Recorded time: 8:31
